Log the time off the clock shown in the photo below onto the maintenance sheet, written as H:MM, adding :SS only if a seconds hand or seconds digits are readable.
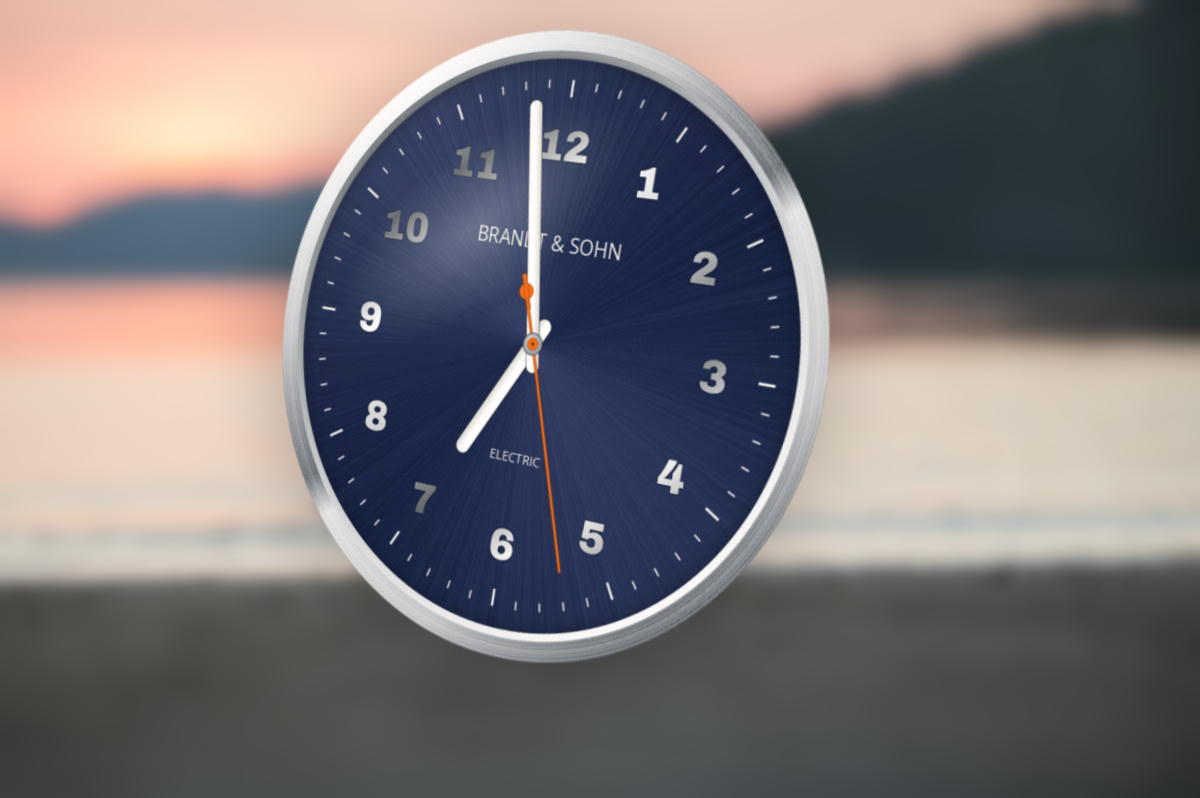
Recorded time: 6:58:27
